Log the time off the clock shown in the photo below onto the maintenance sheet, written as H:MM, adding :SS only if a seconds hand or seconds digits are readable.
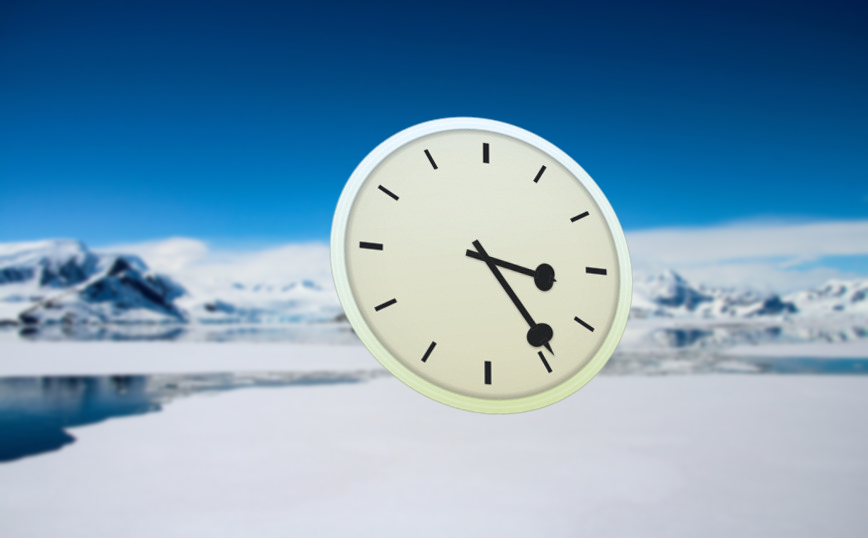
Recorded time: 3:24
